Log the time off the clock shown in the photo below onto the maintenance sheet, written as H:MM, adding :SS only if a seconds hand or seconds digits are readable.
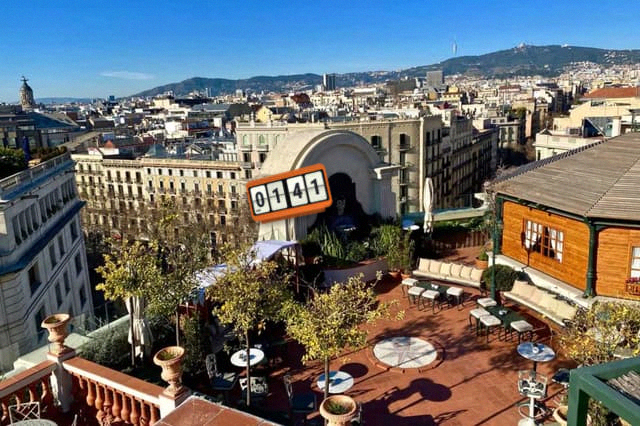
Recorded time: 1:41
